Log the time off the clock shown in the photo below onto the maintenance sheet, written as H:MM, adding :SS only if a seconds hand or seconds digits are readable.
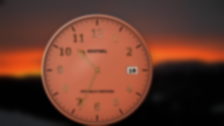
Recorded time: 10:34
